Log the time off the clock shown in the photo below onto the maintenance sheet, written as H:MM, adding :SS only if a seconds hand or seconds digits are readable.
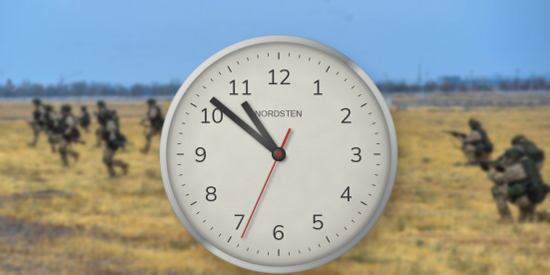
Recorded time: 10:51:34
